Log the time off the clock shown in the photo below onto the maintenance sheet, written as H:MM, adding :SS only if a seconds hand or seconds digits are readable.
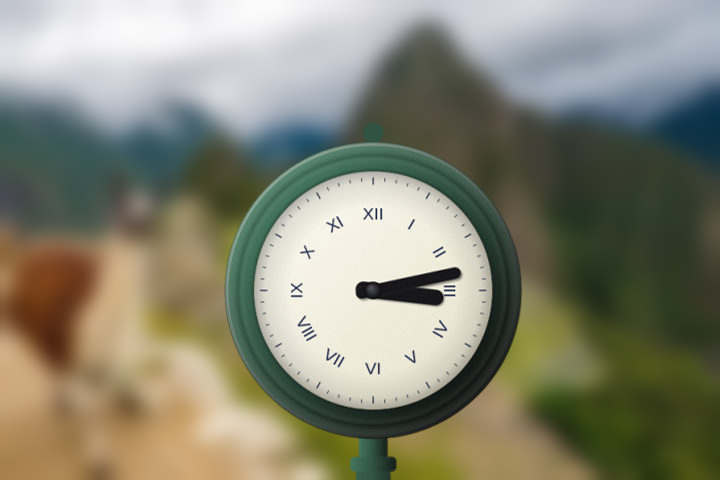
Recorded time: 3:13
